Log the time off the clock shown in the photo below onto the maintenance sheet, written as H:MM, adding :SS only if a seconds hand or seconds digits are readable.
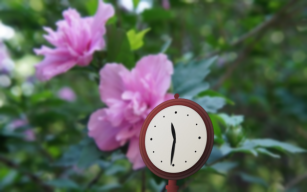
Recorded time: 11:31
